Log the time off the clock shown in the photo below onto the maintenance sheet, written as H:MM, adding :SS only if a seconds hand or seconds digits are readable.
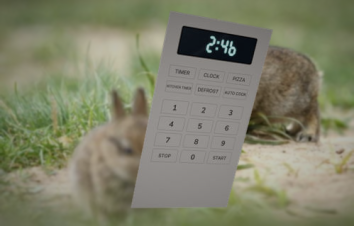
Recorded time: 2:46
